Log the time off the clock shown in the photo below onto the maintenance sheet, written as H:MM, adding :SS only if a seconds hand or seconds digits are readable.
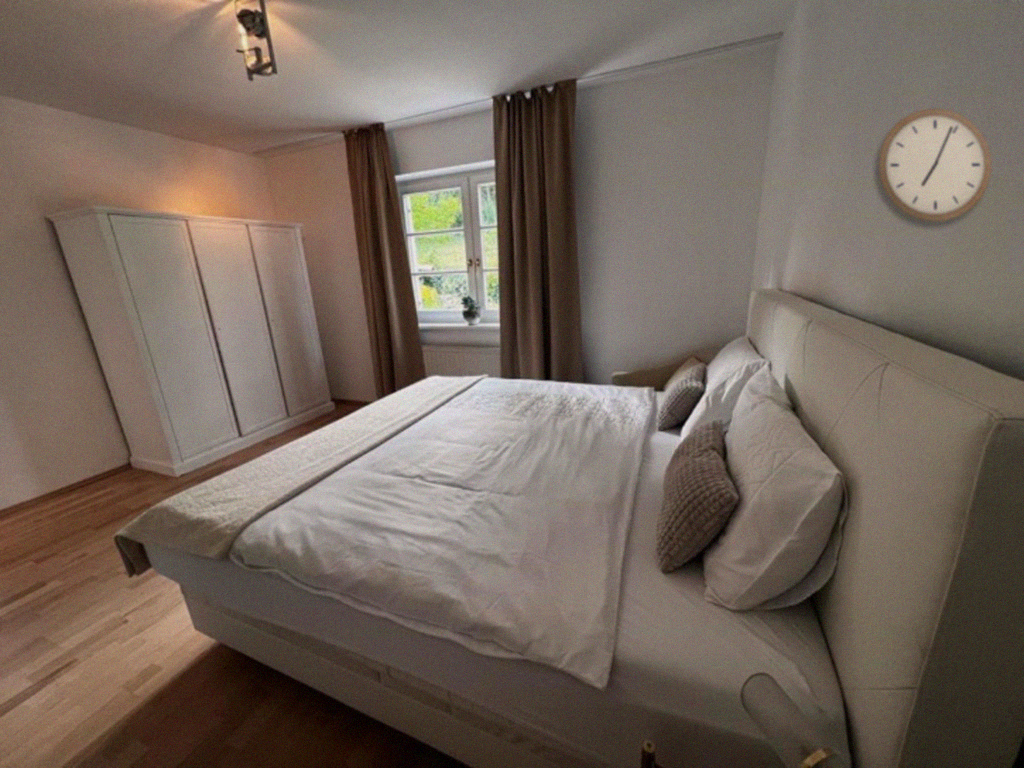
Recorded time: 7:04
